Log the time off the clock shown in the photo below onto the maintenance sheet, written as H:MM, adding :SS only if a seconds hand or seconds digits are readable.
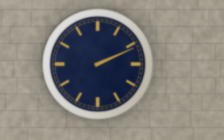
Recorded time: 2:11
